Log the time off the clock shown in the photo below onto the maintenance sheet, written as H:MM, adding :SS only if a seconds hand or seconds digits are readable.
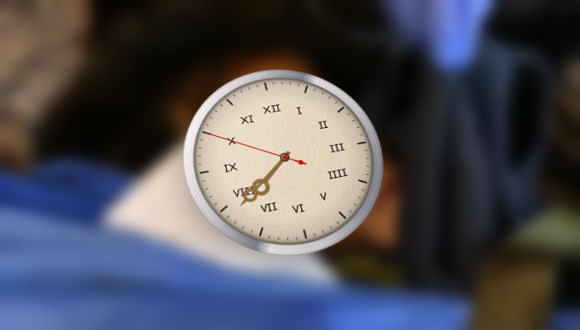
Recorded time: 7:38:50
